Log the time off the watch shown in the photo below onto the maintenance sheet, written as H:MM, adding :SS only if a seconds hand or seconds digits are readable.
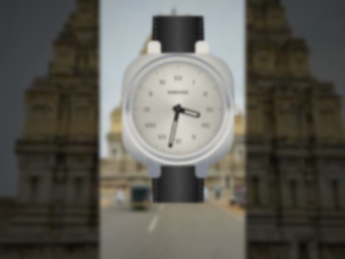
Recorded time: 3:32
